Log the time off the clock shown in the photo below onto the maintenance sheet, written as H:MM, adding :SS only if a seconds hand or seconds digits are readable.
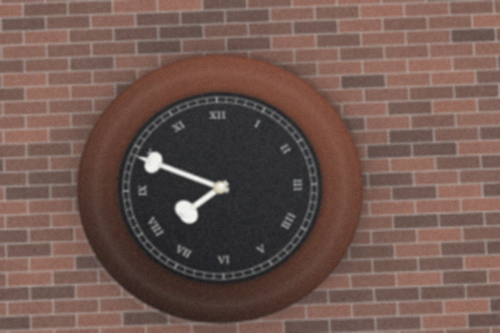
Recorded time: 7:49
